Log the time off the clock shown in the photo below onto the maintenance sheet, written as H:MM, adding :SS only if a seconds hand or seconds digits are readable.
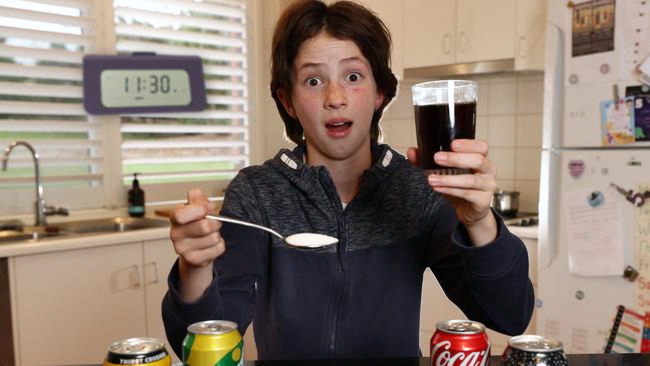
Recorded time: 11:30
